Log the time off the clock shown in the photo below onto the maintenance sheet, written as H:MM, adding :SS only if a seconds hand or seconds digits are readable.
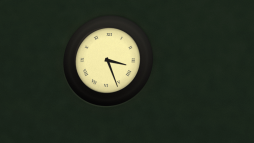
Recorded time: 3:26
